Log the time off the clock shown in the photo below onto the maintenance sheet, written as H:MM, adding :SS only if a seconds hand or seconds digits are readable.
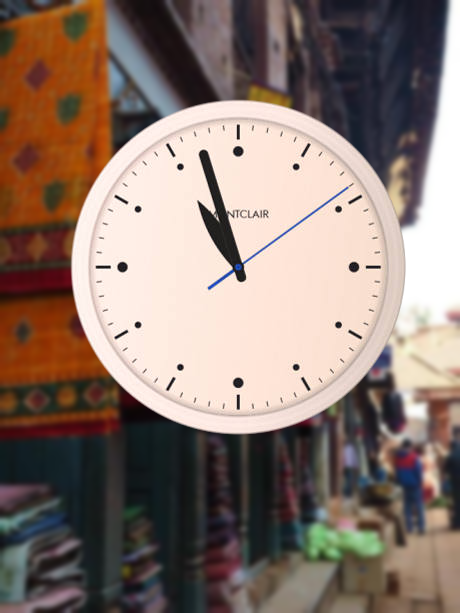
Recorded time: 10:57:09
